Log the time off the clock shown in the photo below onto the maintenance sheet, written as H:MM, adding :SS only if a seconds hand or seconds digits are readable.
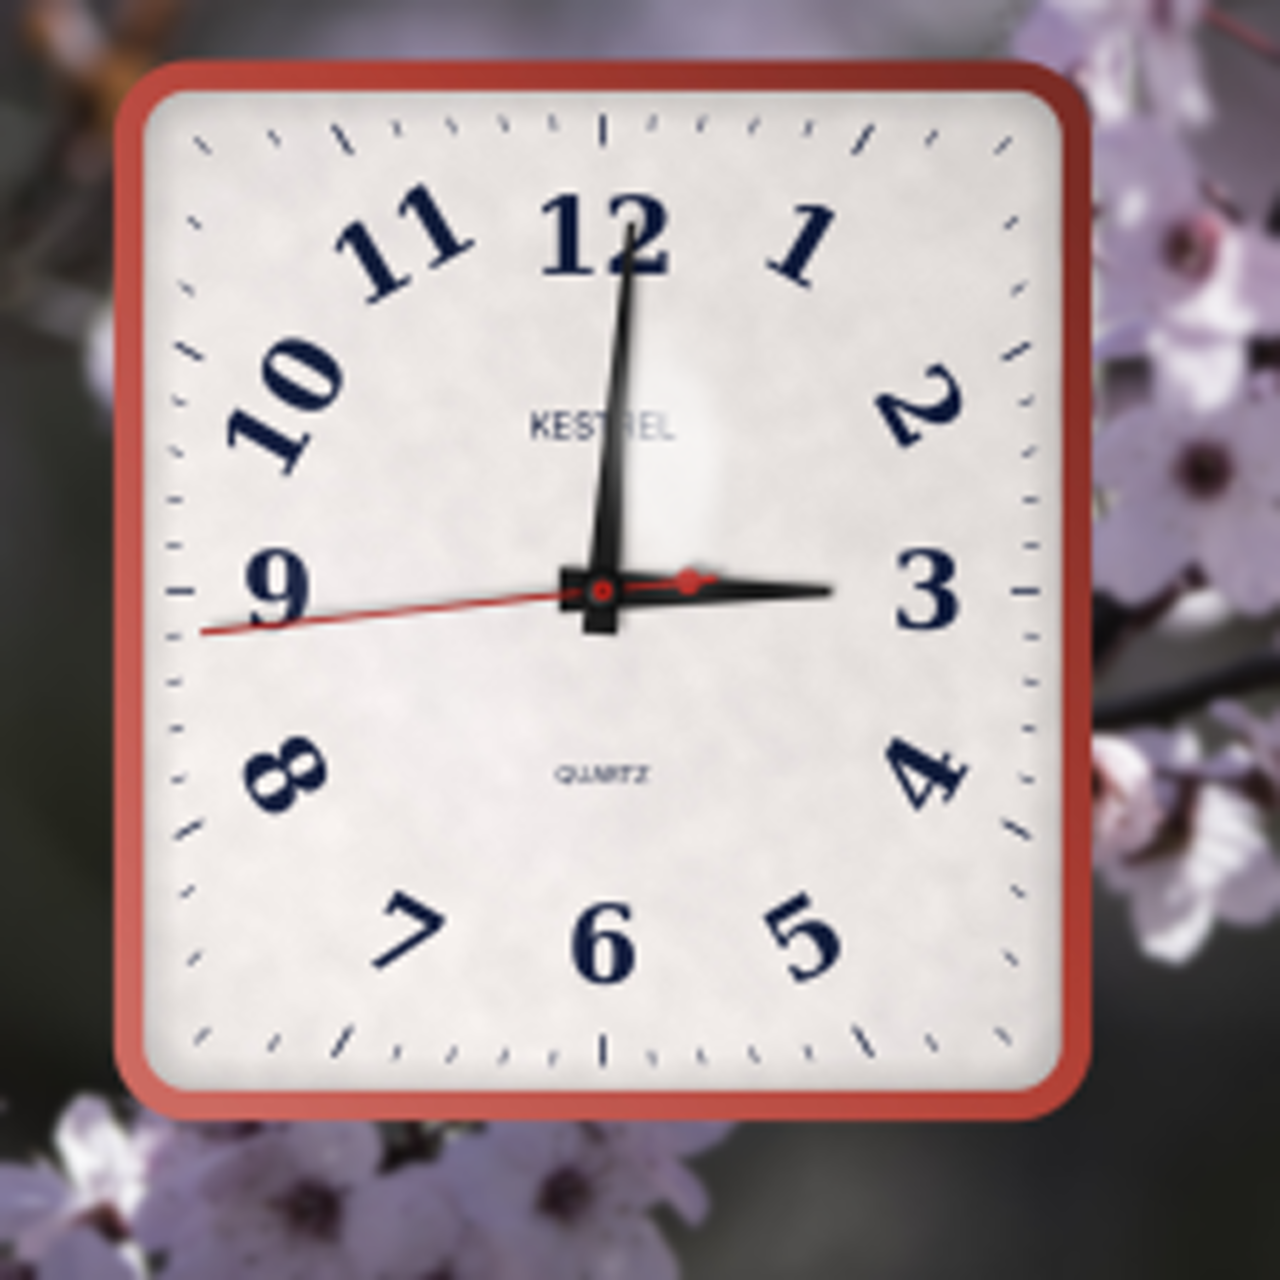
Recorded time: 3:00:44
